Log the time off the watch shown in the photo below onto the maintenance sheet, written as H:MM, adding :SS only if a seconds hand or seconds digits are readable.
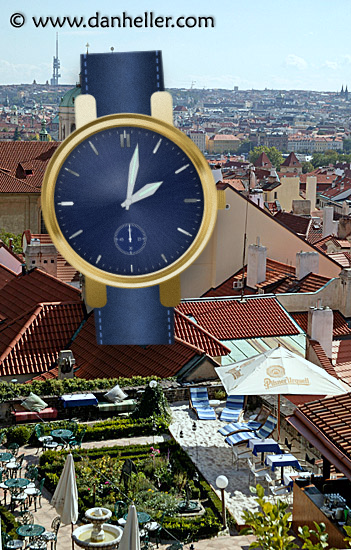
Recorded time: 2:02
